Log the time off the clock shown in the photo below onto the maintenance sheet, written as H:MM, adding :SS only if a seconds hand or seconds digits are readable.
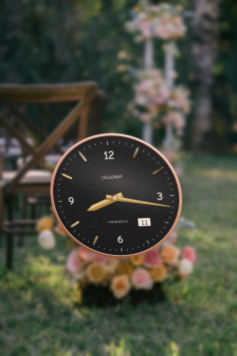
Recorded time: 8:17
